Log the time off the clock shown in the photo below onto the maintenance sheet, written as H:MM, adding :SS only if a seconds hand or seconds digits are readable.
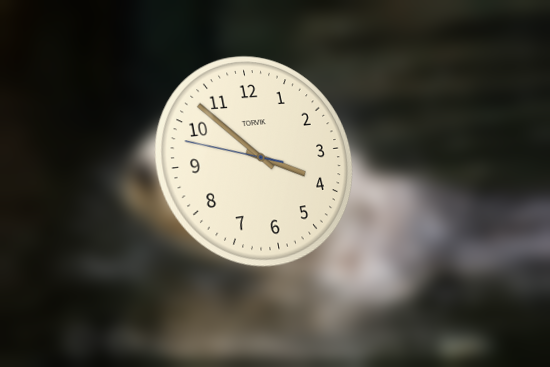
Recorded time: 3:52:48
